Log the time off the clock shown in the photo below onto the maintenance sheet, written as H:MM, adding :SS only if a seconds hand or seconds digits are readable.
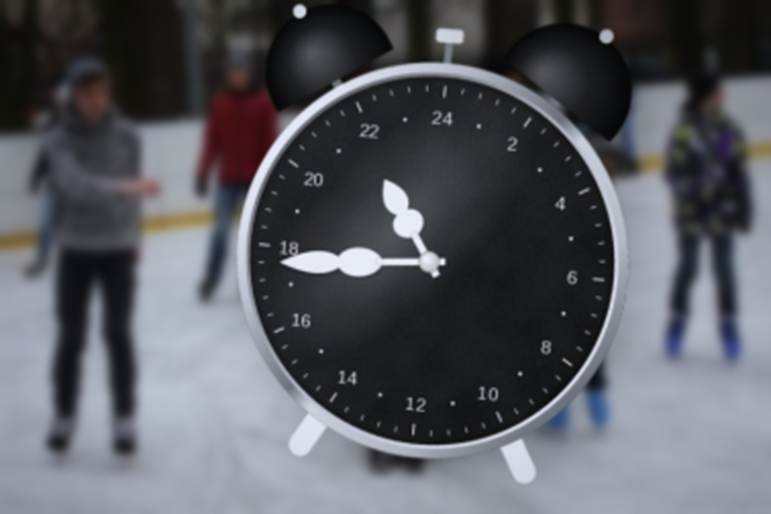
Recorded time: 21:44
